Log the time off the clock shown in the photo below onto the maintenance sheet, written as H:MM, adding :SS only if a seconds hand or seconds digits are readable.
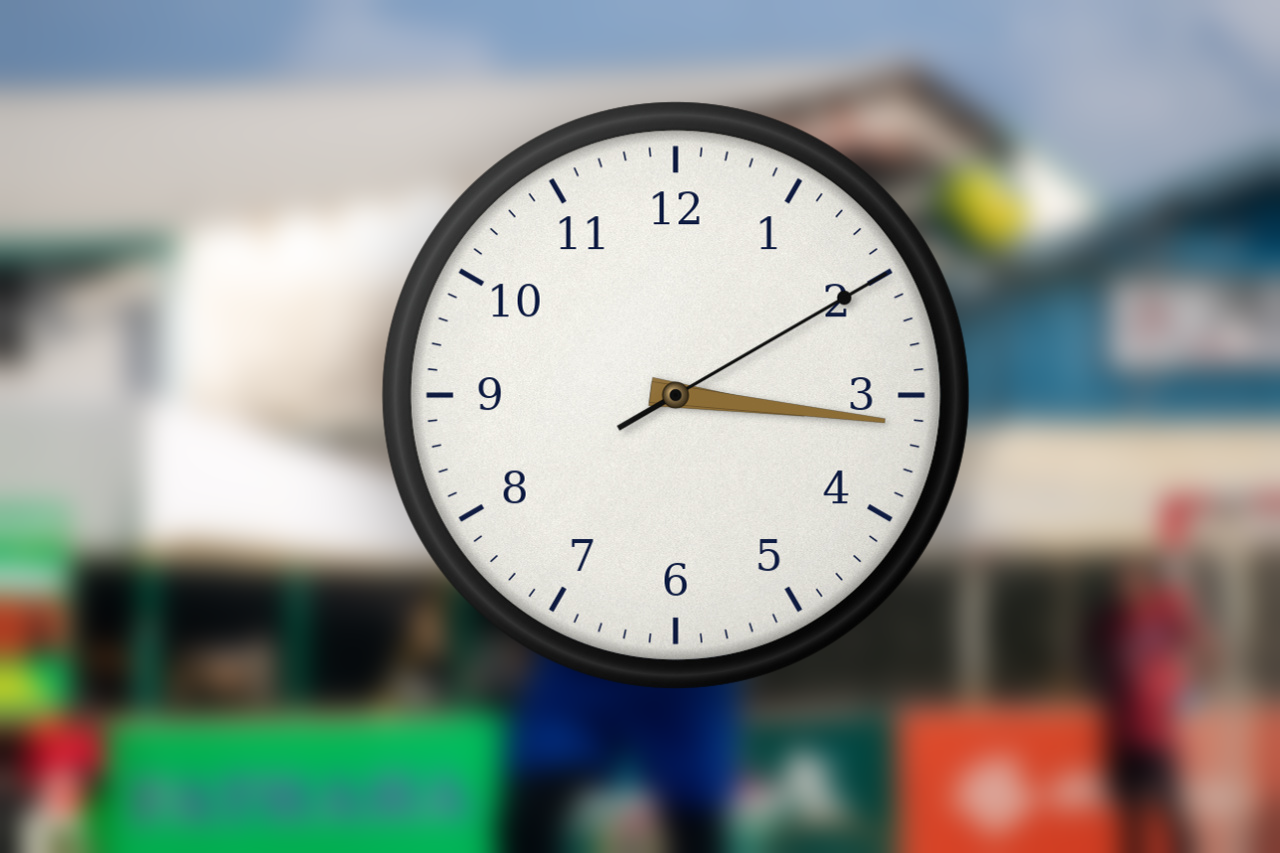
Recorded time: 3:16:10
